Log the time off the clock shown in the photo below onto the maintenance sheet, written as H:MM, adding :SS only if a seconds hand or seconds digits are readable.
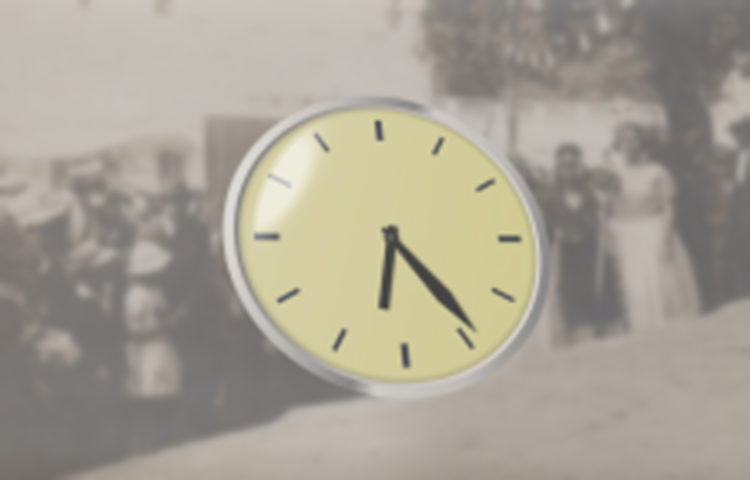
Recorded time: 6:24
